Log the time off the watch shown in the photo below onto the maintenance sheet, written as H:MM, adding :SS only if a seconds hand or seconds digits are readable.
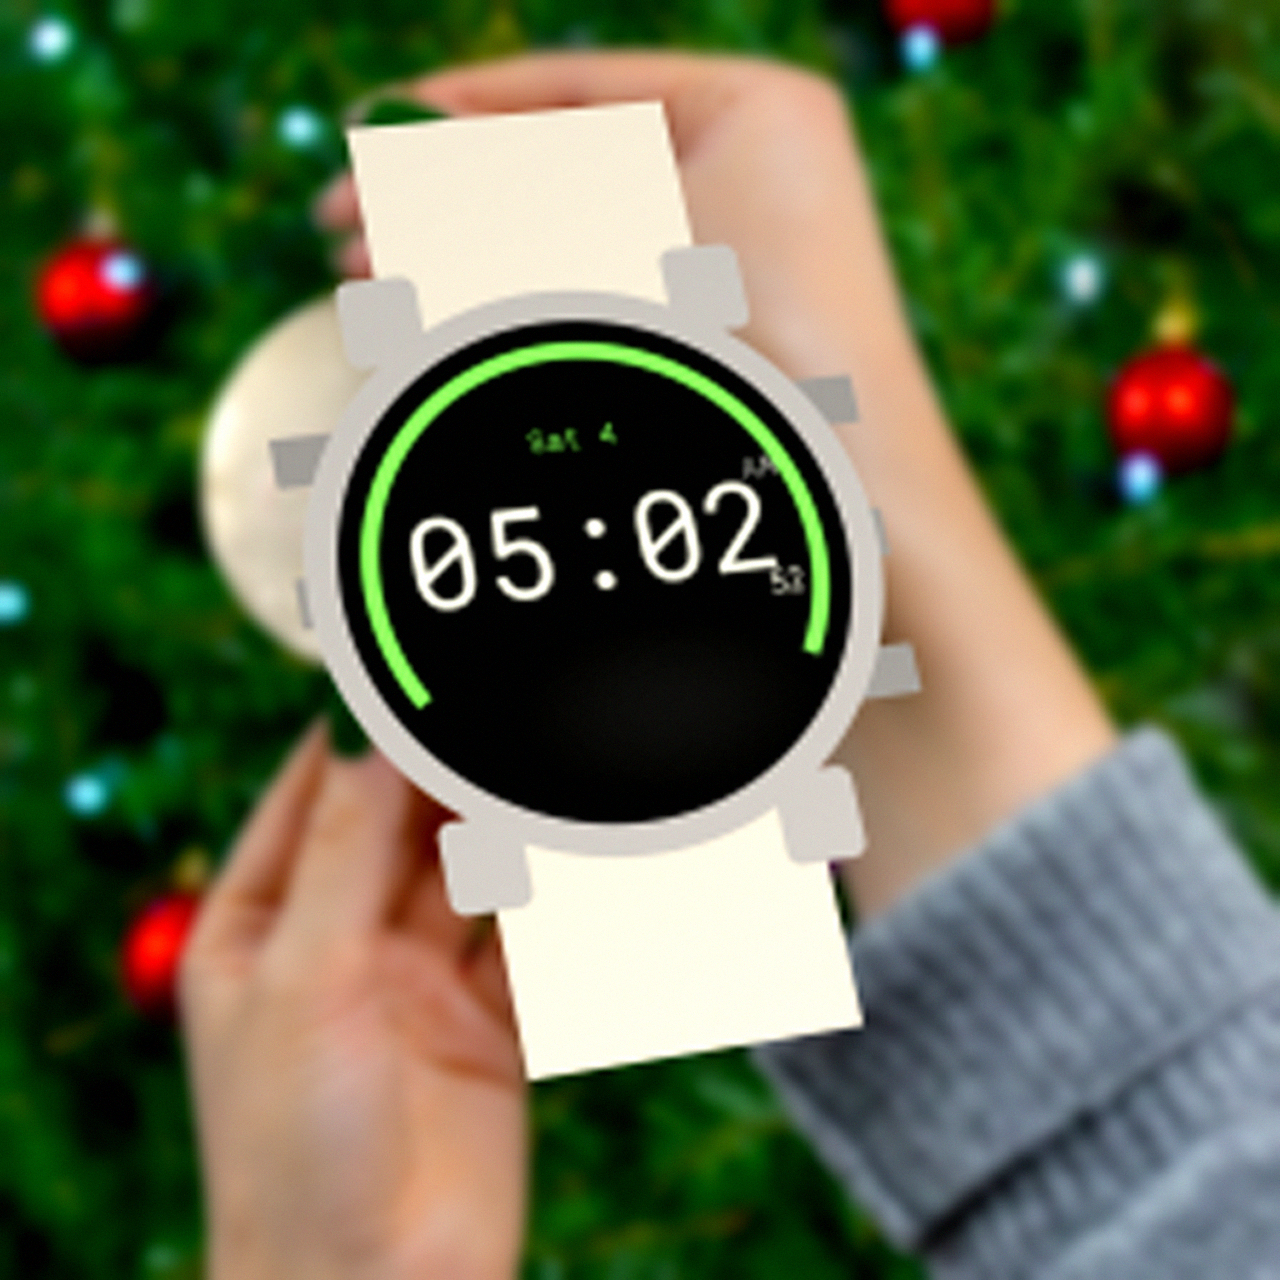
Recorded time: 5:02
